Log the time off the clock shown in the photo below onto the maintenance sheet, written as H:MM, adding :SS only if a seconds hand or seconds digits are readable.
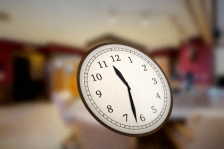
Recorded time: 11:32
